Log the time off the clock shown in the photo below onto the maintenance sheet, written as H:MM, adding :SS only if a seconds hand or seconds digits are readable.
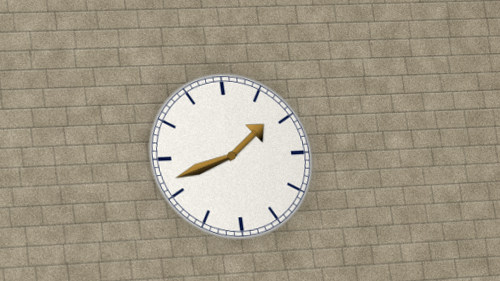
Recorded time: 1:42
